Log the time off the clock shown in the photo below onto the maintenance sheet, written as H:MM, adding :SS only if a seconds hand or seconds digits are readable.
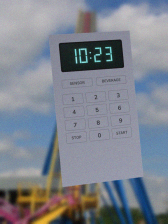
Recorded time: 10:23
